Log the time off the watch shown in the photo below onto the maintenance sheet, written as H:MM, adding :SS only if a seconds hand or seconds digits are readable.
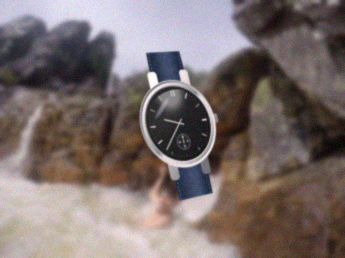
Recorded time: 9:37
